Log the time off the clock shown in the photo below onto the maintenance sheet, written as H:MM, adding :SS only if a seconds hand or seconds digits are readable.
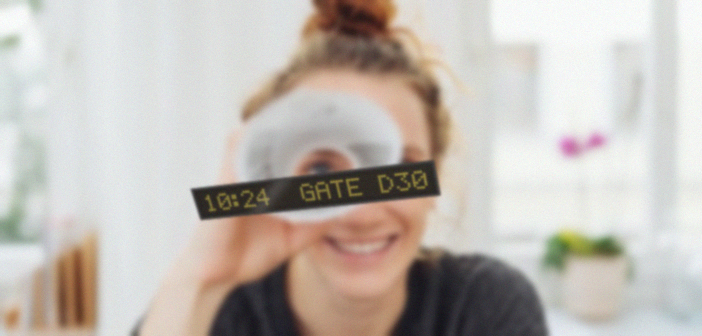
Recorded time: 10:24
